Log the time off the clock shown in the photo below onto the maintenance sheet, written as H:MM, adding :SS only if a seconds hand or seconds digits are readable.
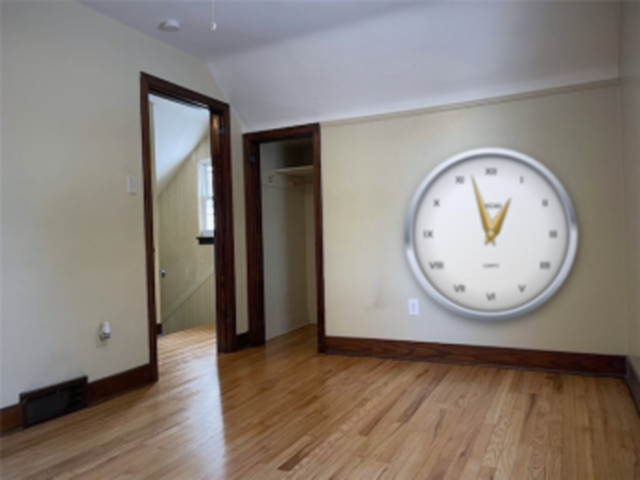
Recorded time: 12:57
